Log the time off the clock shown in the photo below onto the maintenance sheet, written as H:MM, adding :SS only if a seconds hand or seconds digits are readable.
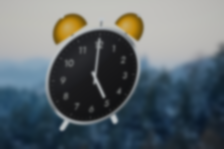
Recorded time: 5:00
